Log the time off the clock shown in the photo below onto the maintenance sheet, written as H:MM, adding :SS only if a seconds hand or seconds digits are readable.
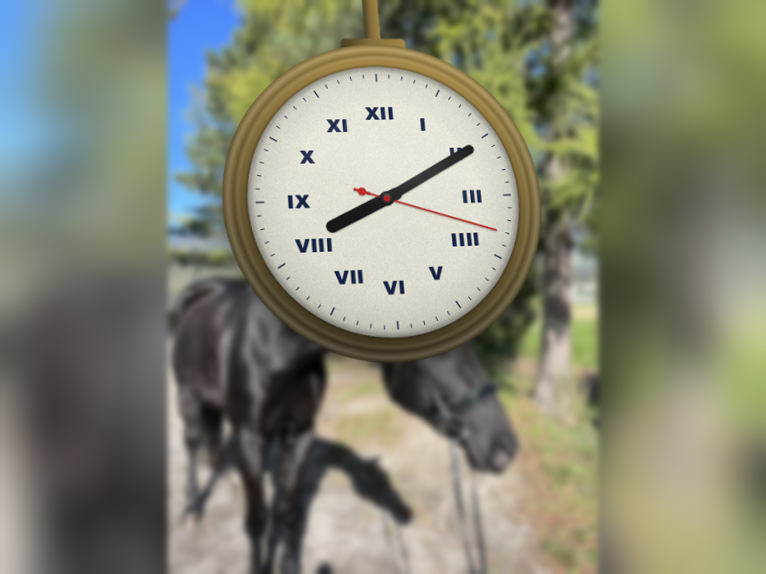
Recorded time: 8:10:18
